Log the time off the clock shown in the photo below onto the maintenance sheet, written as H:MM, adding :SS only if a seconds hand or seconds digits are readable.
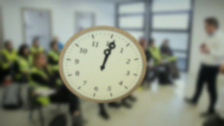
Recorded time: 12:01
